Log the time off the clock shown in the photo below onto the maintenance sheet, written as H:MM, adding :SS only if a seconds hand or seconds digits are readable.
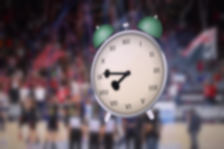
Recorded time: 7:46
